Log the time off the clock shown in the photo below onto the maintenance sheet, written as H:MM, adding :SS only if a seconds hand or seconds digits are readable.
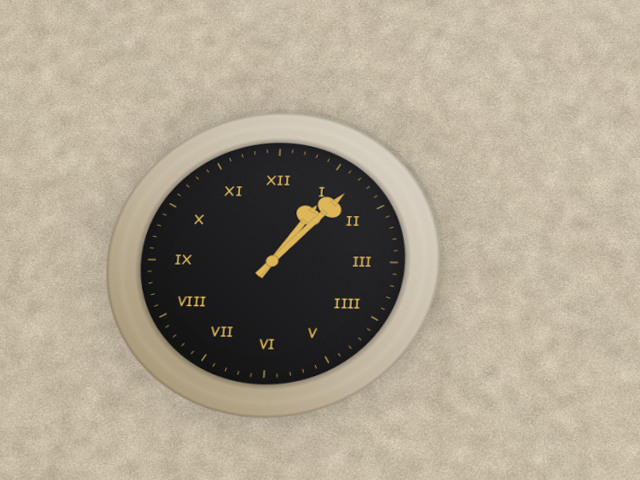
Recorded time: 1:07
